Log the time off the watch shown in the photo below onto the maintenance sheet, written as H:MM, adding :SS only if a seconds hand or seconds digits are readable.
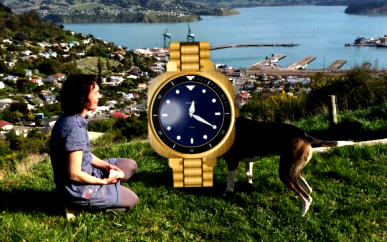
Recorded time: 12:20
